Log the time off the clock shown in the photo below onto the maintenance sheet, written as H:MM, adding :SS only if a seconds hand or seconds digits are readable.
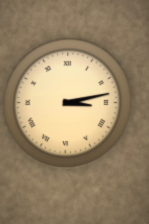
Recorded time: 3:13
